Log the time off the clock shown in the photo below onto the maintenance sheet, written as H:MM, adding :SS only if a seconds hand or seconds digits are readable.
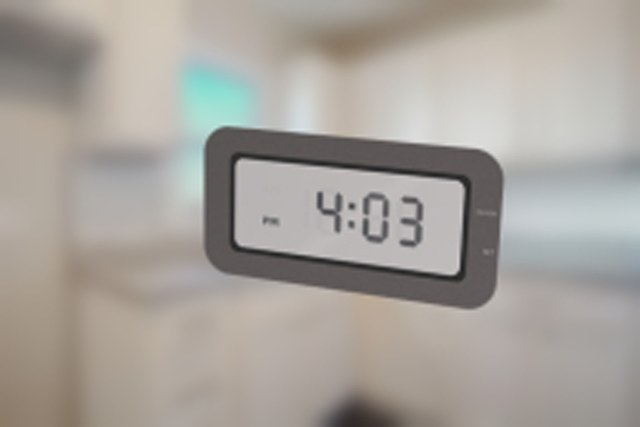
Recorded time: 4:03
